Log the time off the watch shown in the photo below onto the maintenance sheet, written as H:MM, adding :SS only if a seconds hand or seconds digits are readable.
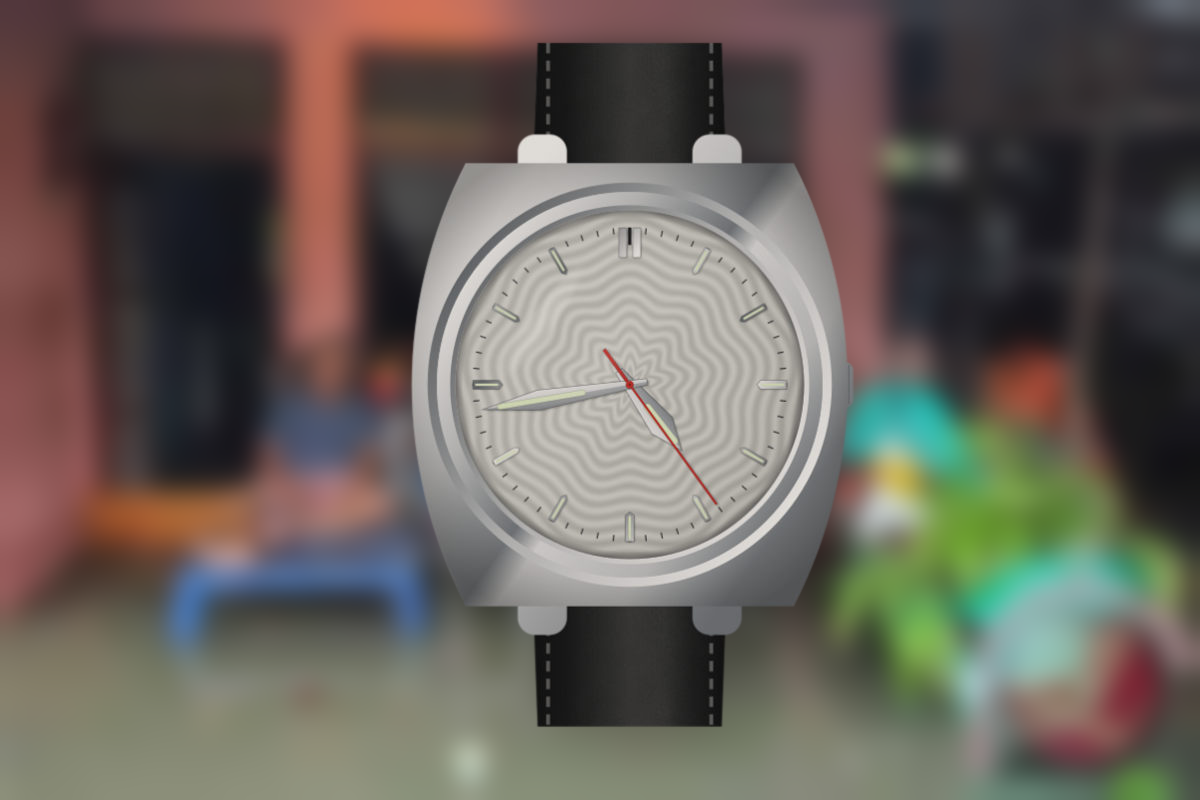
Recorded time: 4:43:24
